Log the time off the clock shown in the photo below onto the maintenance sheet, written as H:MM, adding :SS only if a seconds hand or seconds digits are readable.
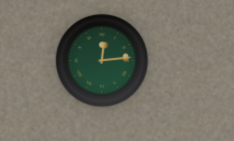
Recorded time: 12:14
